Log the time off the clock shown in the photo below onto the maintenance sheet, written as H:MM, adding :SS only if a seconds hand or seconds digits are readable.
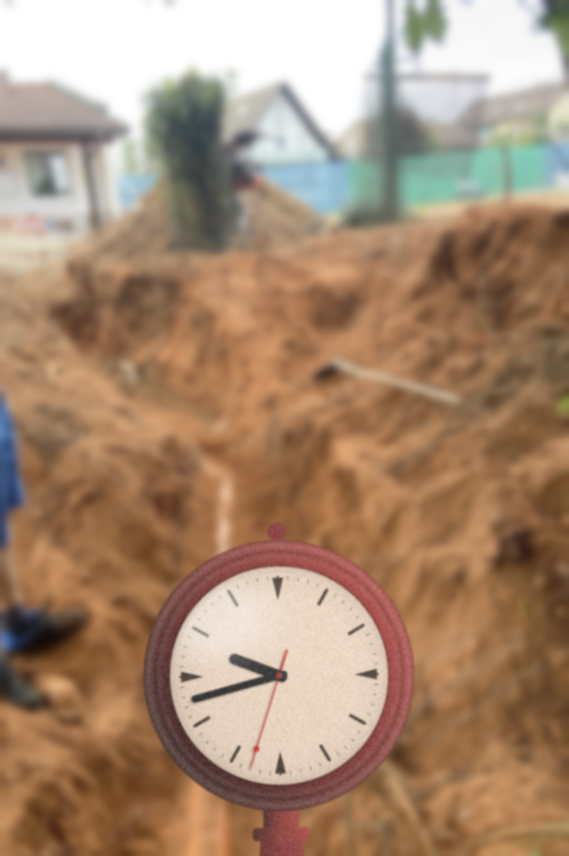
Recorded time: 9:42:33
